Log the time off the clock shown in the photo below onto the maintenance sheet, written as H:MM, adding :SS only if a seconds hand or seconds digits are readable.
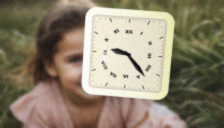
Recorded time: 9:23
